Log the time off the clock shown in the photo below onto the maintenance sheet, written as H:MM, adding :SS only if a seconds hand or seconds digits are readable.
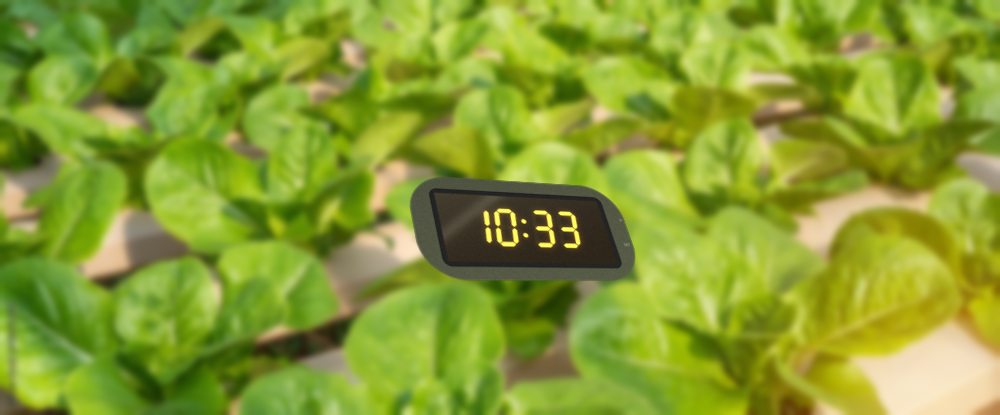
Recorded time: 10:33
